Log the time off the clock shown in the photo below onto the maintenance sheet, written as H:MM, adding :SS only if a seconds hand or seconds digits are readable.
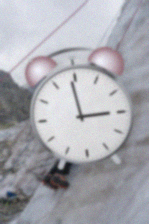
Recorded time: 2:59
